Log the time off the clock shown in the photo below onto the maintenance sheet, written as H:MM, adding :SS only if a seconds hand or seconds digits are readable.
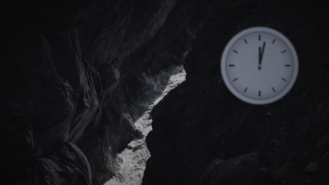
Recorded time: 12:02
